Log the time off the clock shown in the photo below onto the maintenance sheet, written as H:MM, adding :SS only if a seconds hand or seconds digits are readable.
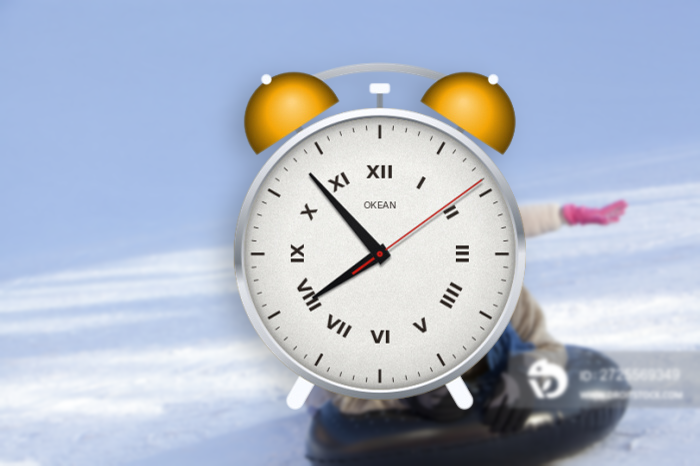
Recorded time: 7:53:09
